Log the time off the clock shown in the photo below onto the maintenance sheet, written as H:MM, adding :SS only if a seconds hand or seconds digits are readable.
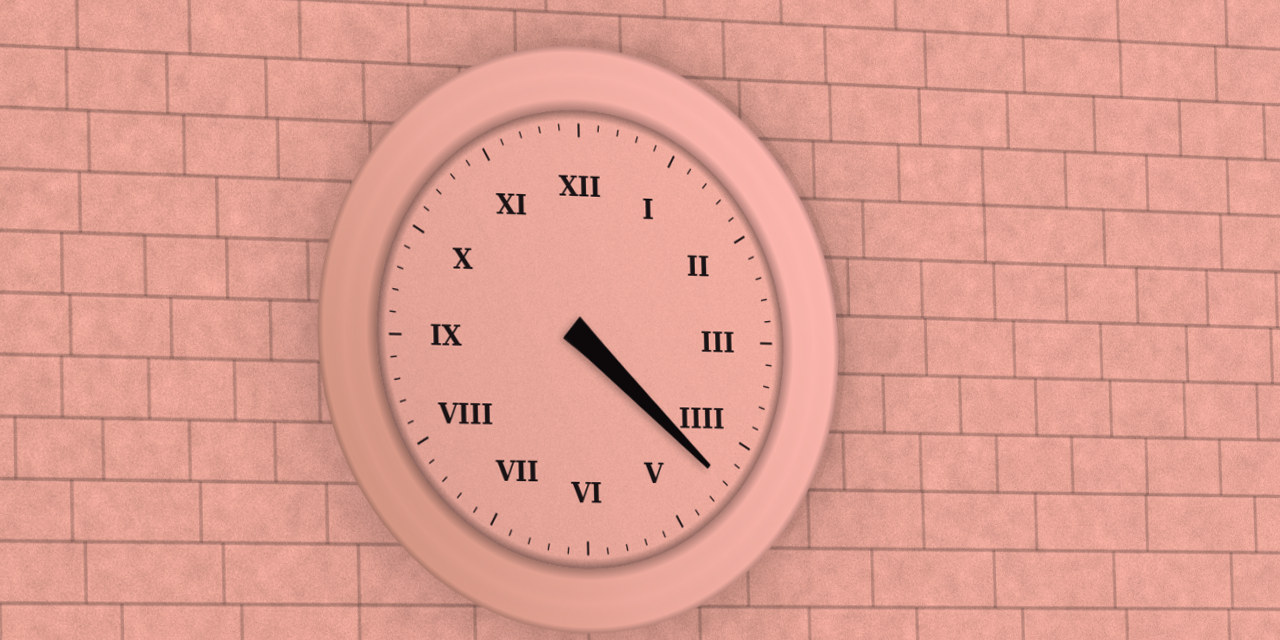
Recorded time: 4:22
